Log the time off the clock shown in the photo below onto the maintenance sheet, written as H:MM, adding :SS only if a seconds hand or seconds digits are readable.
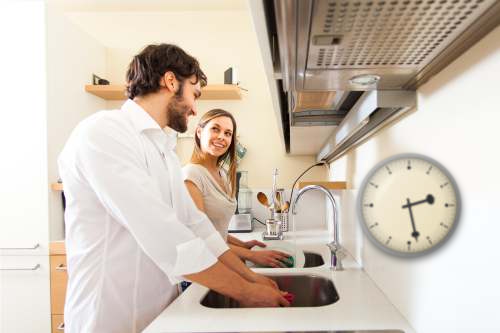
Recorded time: 2:28
